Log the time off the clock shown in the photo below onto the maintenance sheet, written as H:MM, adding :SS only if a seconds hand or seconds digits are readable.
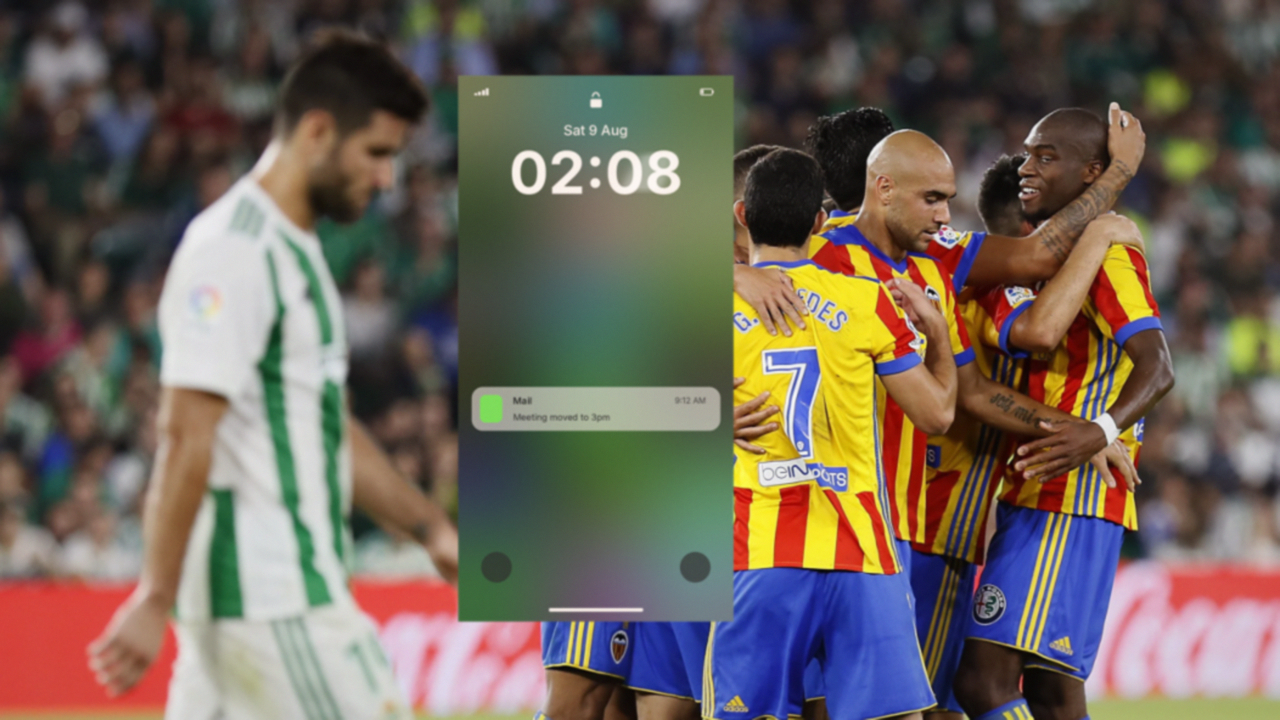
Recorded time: 2:08
